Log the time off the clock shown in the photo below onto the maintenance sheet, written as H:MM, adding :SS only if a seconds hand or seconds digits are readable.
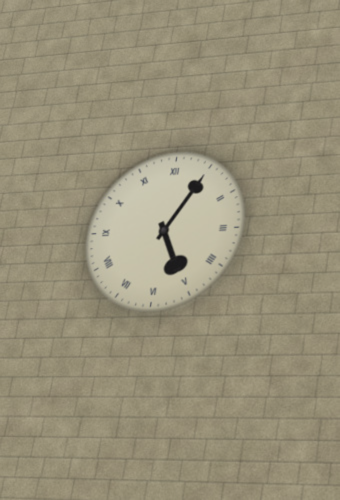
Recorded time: 5:05
